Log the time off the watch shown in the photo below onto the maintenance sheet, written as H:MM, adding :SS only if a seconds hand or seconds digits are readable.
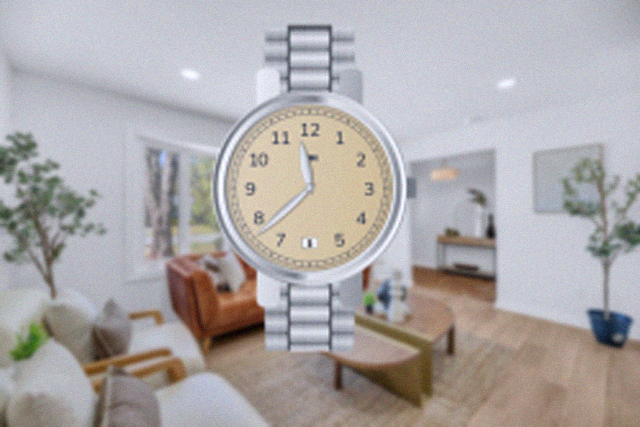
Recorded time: 11:38
